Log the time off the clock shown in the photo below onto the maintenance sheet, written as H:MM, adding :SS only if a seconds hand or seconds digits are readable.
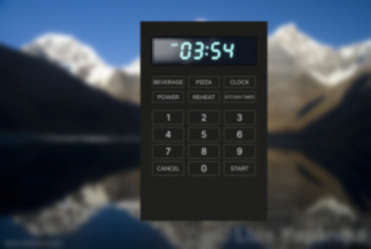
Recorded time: 3:54
